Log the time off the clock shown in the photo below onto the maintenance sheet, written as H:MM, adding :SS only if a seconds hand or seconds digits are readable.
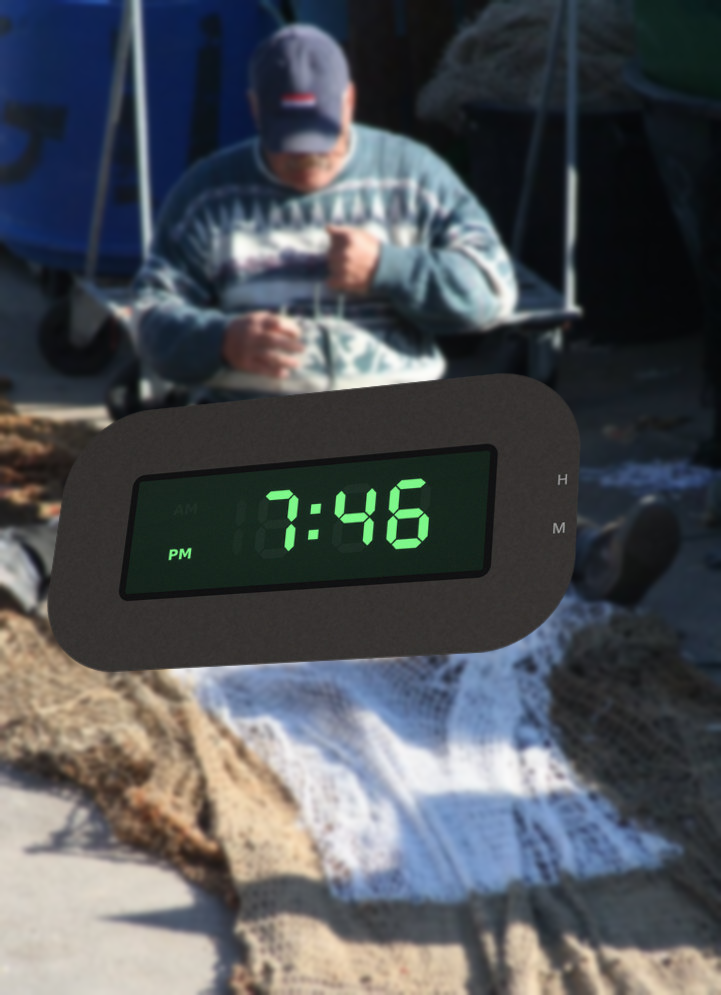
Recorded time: 7:46
